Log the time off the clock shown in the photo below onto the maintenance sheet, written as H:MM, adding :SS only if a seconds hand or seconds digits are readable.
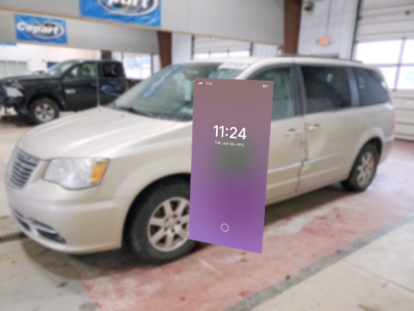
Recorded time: 11:24
